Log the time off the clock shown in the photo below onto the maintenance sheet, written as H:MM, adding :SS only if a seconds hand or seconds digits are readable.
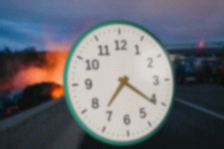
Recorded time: 7:21
